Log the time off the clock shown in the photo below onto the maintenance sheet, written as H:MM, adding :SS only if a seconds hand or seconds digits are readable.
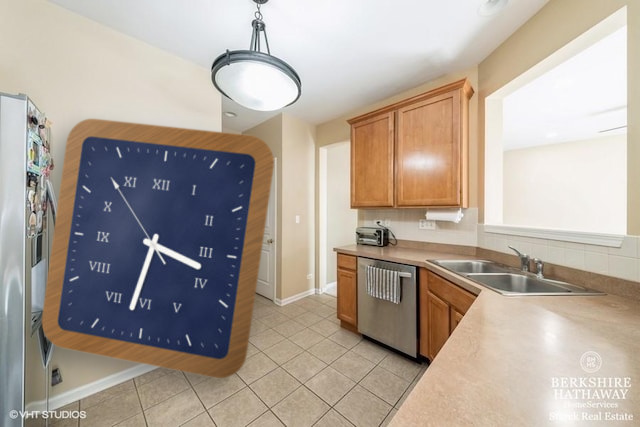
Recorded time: 3:31:53
